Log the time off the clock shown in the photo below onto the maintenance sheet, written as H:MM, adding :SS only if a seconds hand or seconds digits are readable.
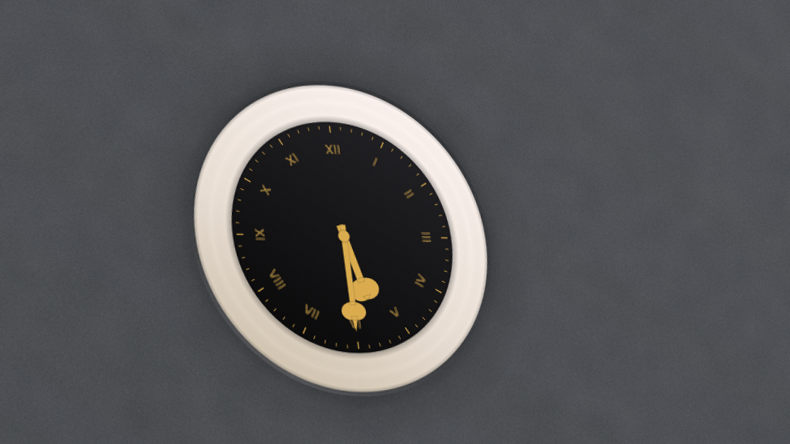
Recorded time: 5:30
